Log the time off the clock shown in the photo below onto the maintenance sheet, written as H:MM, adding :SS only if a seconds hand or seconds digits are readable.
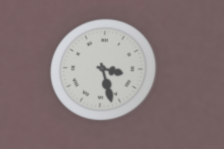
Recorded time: 3:27
